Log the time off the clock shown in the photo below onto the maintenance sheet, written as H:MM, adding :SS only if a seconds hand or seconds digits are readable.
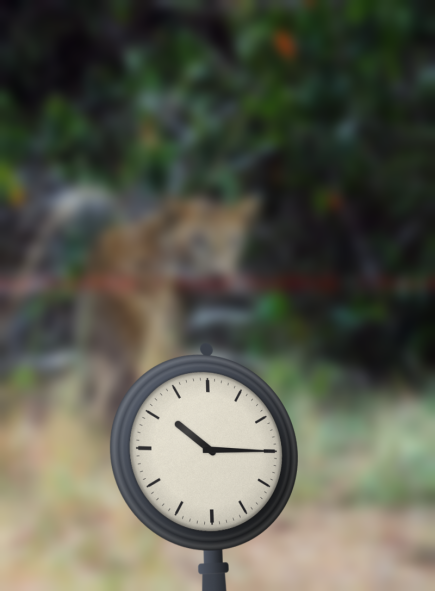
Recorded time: 10:15
